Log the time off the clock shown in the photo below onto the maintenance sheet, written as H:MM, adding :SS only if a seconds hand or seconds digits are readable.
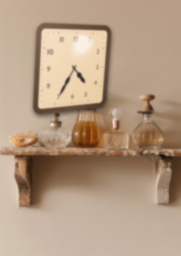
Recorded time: 4:35
